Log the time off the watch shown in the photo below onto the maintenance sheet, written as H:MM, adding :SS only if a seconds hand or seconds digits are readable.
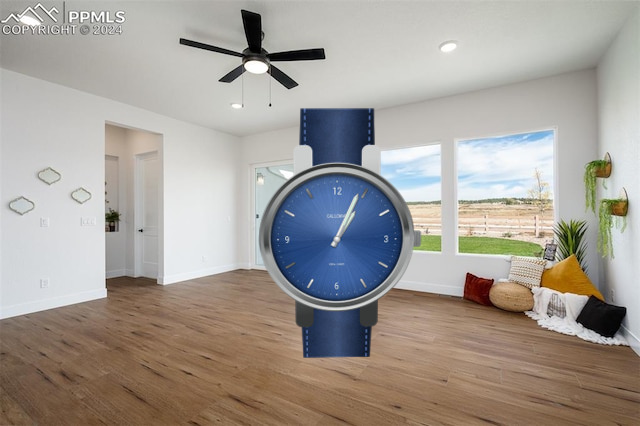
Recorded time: 1:04
